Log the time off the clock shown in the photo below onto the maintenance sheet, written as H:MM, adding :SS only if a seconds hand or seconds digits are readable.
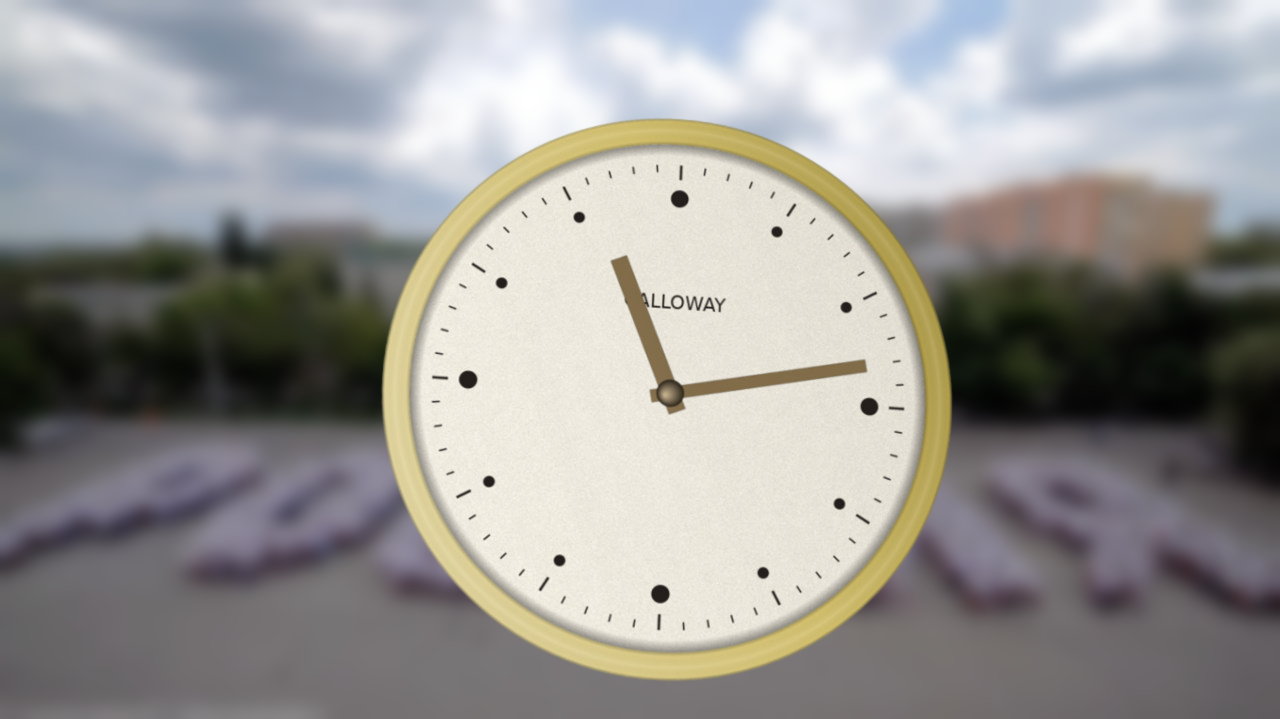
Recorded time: 11:13
